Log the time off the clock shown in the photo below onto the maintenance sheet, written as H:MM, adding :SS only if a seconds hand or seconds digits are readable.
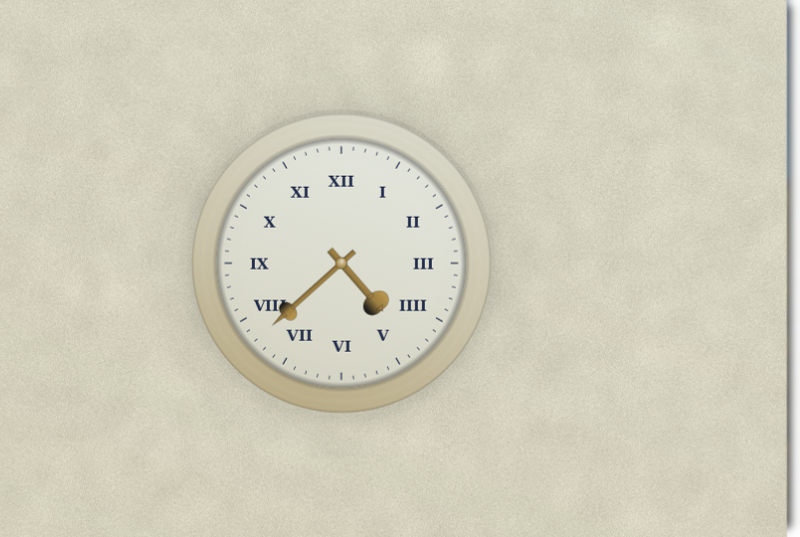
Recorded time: 4:38
